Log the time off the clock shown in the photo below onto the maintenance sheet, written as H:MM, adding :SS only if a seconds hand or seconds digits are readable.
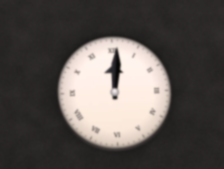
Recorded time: 12:01
